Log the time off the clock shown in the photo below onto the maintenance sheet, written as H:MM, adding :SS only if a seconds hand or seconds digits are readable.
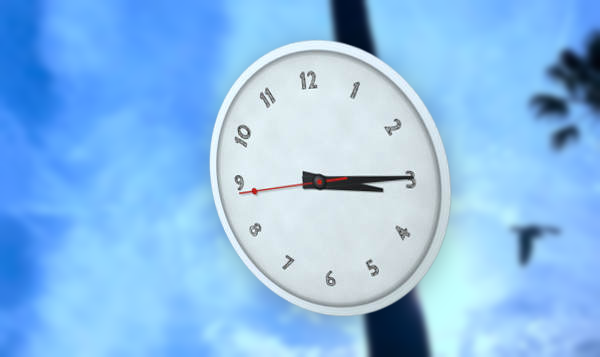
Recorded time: 3:14:44
